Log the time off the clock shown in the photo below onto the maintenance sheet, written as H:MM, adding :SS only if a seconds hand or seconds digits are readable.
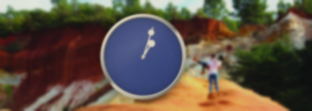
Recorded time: 1:03
